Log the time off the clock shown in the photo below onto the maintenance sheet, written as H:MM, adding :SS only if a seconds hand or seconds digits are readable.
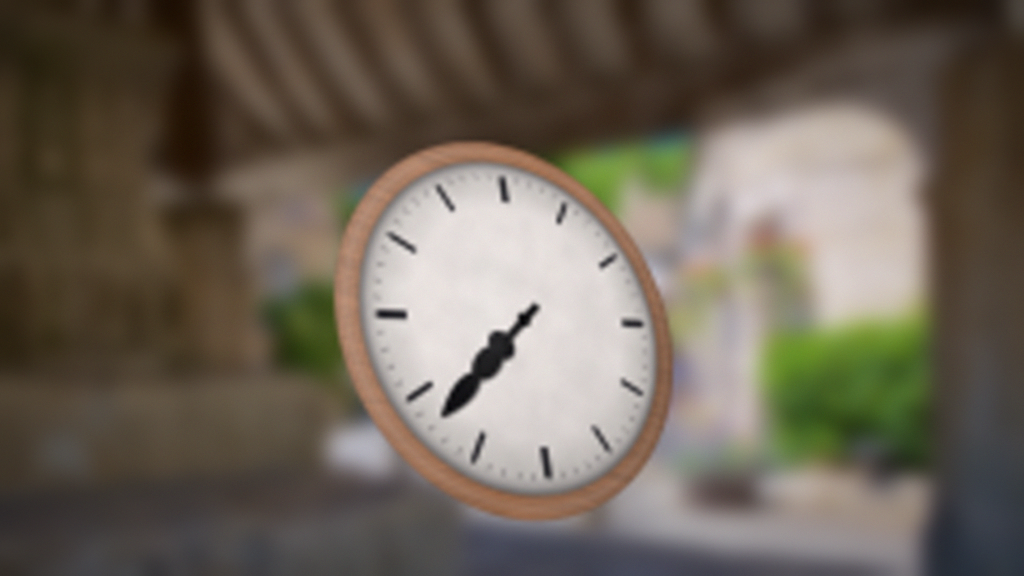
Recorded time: 7:38
